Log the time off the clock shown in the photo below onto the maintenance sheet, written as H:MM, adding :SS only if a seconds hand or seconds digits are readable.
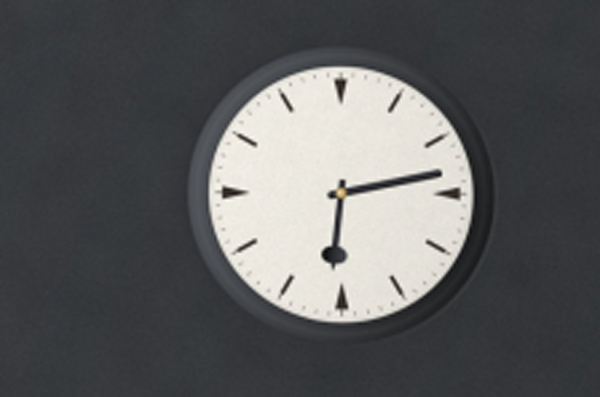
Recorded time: 6:13
